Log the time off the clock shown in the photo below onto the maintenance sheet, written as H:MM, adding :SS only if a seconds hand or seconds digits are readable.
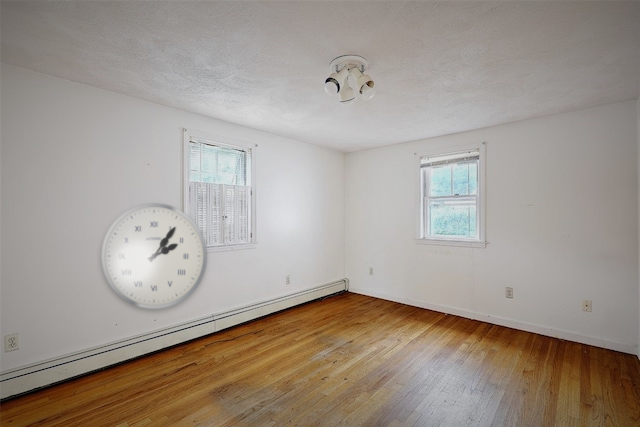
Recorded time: 2:06
